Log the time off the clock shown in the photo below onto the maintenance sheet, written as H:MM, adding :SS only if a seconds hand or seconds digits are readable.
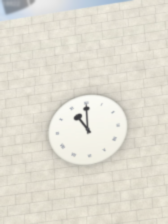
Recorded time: 11:00
